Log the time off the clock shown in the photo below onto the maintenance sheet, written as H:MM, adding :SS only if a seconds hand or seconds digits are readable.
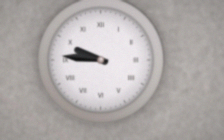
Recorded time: 9:46
